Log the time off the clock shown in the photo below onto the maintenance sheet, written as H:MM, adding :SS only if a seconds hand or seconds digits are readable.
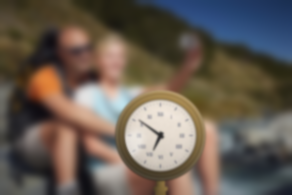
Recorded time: 6:51
